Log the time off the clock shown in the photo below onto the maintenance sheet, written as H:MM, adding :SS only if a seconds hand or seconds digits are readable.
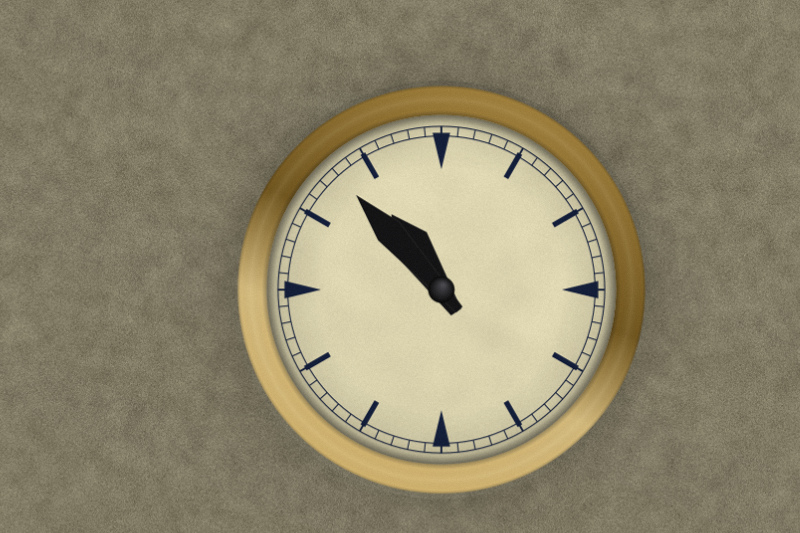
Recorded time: 10:53
